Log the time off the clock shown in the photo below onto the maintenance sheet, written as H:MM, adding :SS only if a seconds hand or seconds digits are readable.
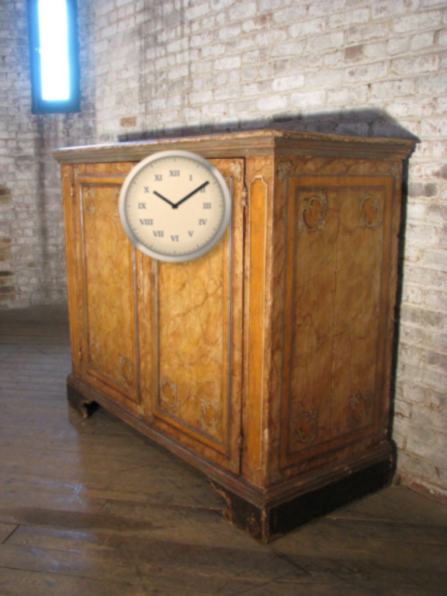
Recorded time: 10:09
